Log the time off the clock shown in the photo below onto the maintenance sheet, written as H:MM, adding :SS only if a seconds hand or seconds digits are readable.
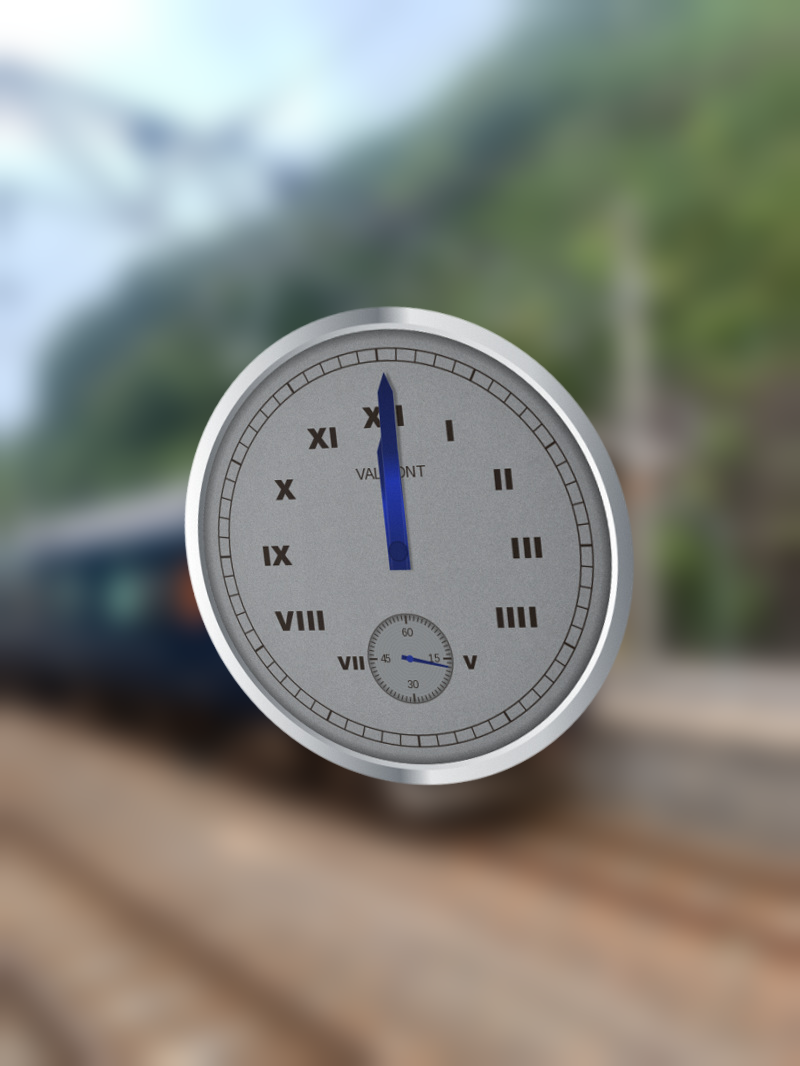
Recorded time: 12:00:17
